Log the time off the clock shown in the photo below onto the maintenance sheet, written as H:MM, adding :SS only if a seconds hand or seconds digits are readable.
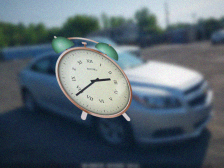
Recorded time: 2:39
